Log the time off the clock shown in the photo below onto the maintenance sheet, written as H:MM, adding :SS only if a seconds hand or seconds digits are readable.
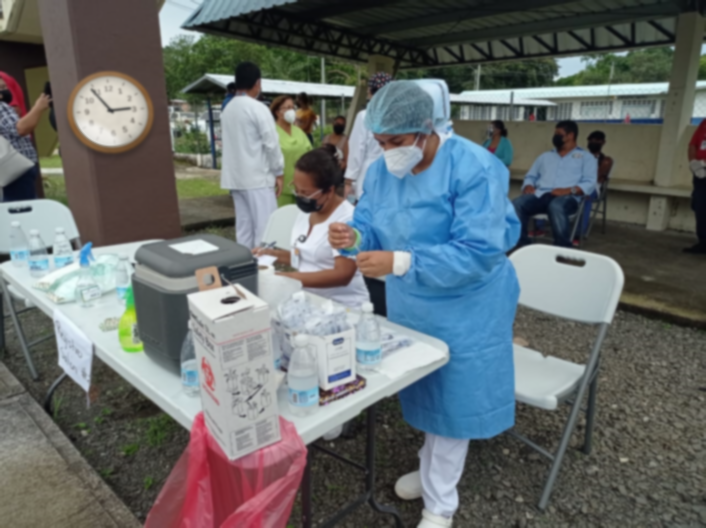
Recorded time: 2:54
